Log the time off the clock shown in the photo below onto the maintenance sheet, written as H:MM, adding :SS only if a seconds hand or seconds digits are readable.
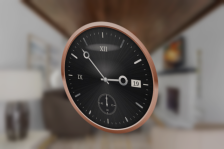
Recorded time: 2:53
